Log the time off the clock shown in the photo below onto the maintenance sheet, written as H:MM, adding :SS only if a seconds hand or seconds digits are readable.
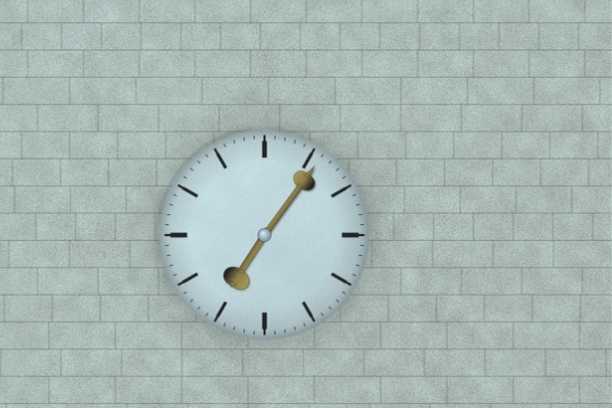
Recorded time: 7:06
